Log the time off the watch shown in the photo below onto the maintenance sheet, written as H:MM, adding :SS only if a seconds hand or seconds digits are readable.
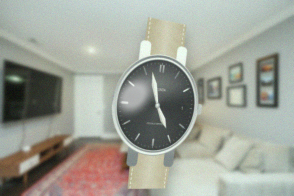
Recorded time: 4:57
